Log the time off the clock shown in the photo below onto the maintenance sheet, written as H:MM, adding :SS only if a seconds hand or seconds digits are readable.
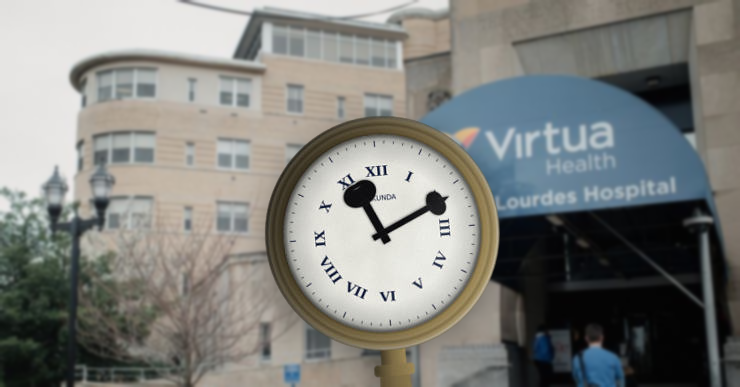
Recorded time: 11:11
